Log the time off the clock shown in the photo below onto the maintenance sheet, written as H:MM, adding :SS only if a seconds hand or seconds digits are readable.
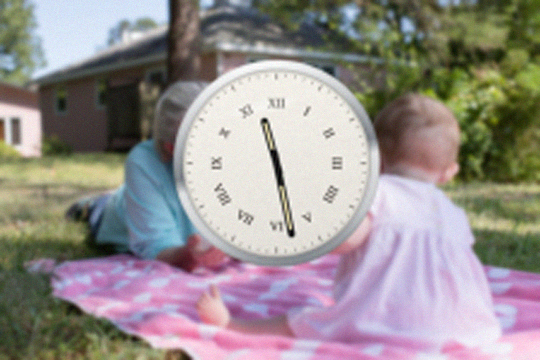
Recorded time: 11:28
